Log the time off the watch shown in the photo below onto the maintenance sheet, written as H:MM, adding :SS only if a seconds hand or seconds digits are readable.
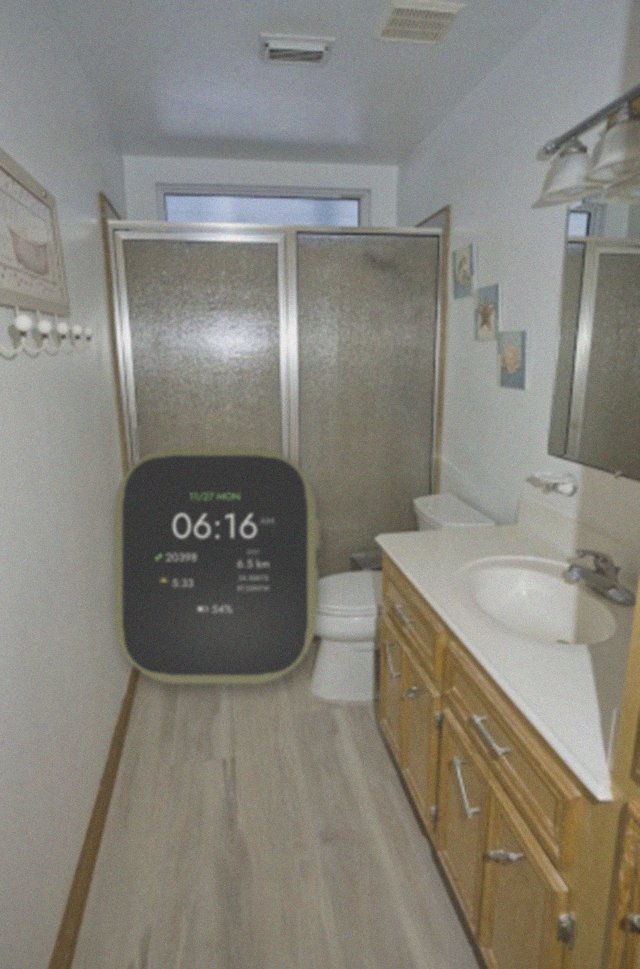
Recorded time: 6:16
